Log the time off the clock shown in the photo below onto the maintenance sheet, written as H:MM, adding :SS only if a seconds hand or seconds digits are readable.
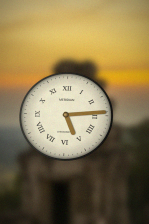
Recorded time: 5:14
